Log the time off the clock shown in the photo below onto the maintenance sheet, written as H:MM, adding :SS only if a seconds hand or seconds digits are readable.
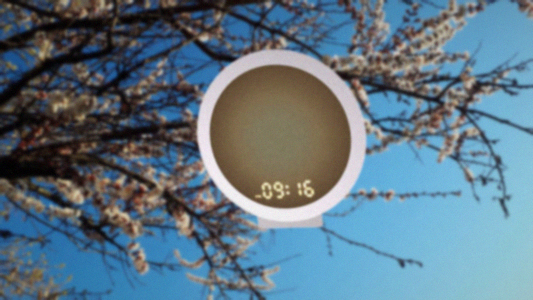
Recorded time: 9:16
